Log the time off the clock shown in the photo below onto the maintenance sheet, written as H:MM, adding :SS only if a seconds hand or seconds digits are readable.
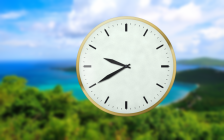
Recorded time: 9:40
